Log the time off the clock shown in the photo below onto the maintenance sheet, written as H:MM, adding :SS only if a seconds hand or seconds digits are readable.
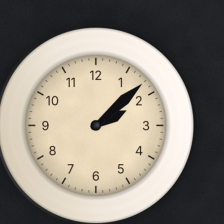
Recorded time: 2:08
